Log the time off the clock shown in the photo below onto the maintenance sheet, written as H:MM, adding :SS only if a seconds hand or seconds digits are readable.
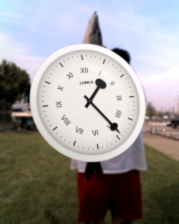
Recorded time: 1:24
